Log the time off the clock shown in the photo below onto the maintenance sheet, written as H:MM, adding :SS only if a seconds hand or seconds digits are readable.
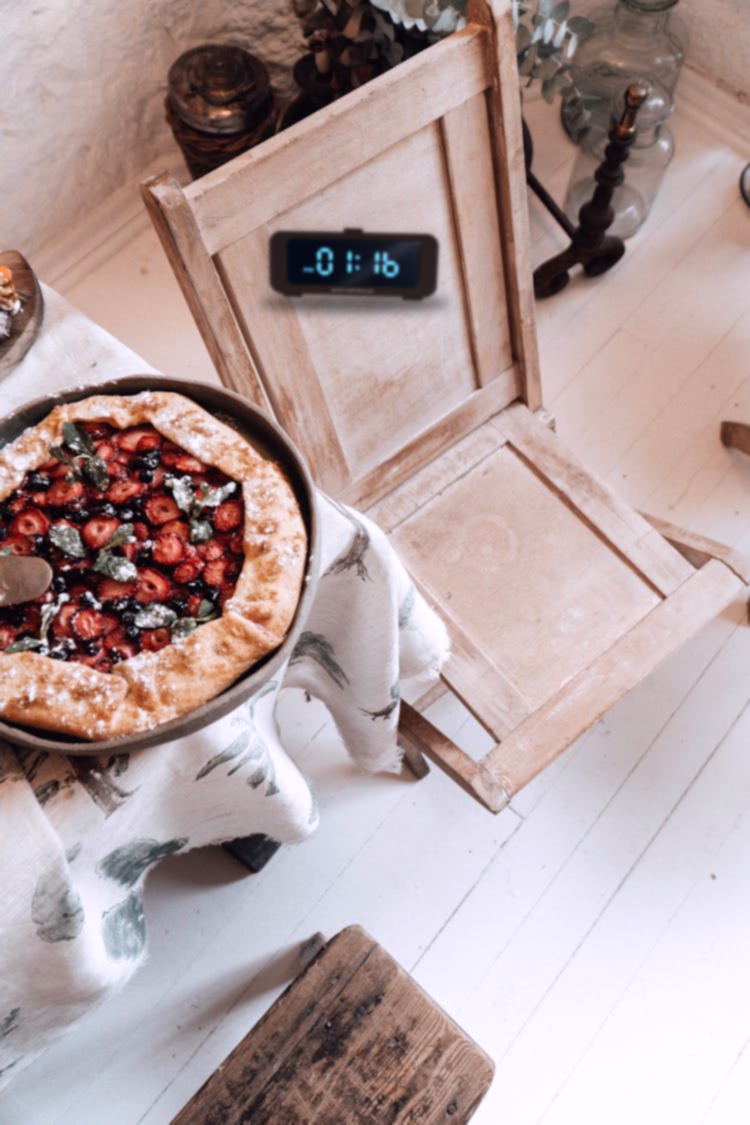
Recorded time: 1:16
